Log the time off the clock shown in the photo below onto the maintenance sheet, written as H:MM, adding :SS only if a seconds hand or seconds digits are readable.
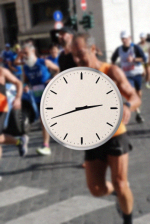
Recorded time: 2:42
